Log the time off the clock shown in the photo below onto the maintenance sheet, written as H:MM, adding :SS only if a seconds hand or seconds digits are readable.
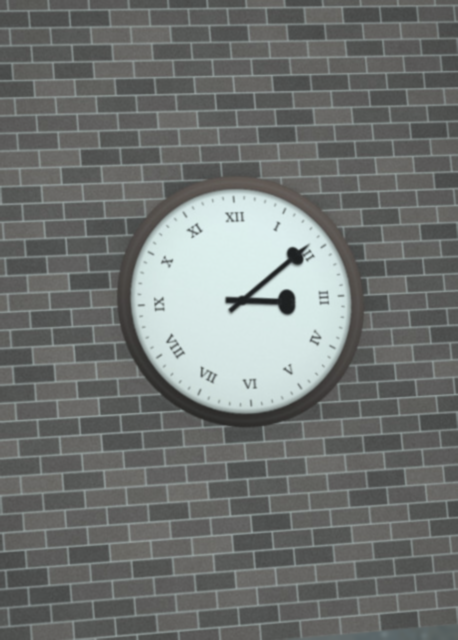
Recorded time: 3:09
